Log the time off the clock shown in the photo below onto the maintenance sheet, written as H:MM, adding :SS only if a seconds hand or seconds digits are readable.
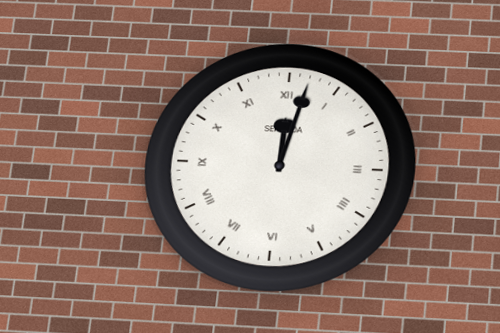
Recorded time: 12:02
